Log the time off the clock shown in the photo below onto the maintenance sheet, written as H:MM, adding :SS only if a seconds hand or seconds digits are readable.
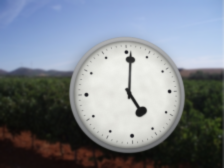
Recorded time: 5:01
